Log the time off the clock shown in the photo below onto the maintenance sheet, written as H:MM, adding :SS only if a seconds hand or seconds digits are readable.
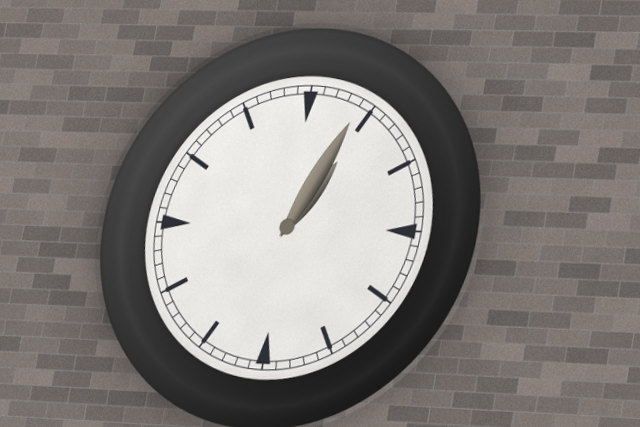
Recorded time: 1:04
